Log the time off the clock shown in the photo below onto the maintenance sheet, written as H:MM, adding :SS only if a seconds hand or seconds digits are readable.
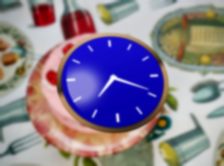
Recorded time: 7:19
